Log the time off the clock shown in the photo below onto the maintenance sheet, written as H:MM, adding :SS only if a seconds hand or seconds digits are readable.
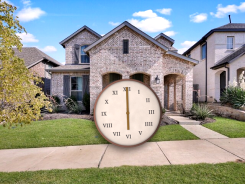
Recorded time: 6:00
